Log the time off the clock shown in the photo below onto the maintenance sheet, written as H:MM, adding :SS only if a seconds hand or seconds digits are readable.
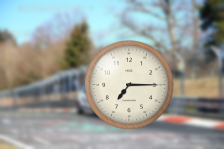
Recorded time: 7:15
